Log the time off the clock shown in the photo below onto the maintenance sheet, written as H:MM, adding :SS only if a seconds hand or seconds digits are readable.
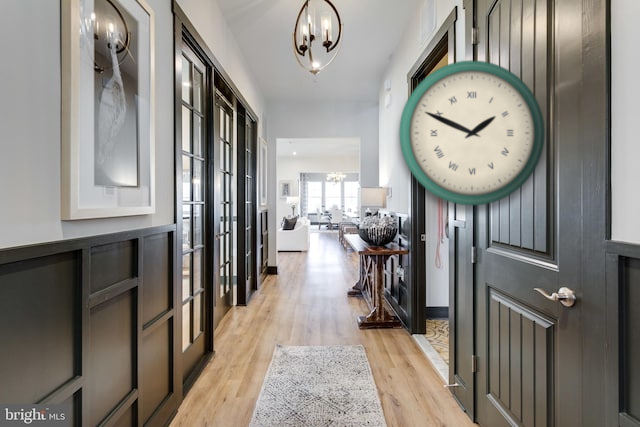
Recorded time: 1:49
